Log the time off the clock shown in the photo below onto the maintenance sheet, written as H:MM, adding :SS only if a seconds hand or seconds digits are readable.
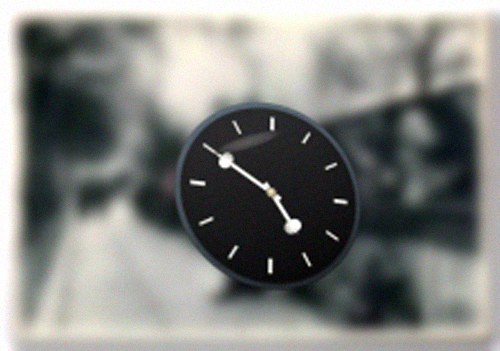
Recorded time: 4:50
